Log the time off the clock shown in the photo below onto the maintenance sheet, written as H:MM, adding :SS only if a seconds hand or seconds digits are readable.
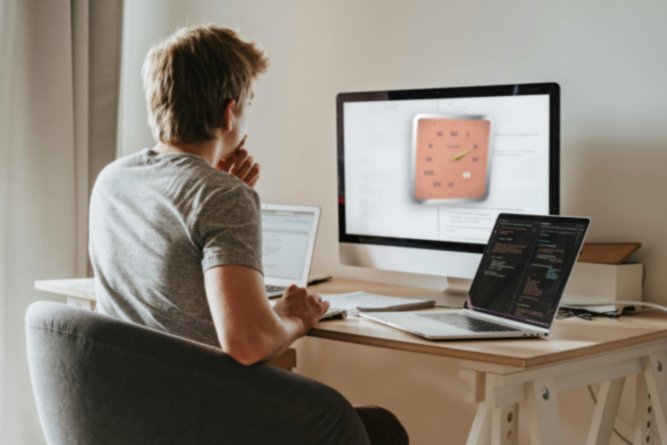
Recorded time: 2:10
